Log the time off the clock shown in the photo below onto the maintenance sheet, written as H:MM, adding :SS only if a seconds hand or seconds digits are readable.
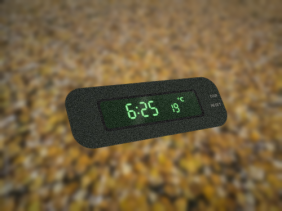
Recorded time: 6:25
